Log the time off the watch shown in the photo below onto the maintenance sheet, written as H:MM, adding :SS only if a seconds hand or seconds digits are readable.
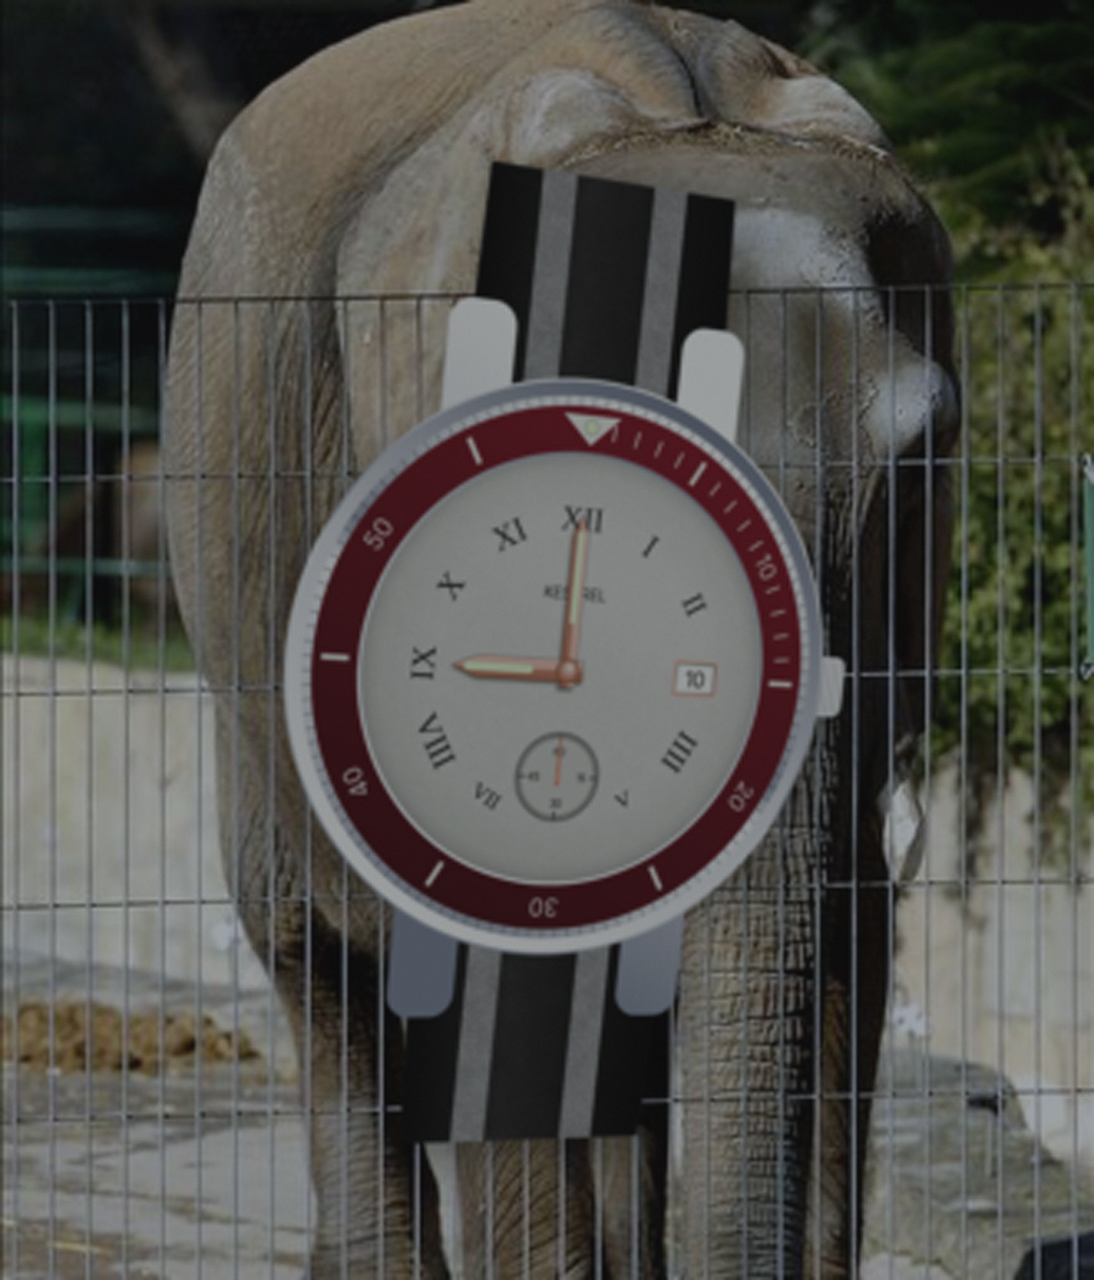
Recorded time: 9:00
